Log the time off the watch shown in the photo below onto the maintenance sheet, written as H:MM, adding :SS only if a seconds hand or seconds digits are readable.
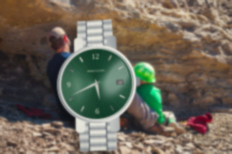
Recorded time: 5:41
